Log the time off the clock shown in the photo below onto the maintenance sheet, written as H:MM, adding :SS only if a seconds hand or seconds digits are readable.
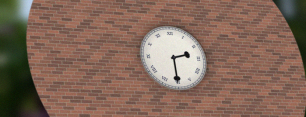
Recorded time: 2:30
